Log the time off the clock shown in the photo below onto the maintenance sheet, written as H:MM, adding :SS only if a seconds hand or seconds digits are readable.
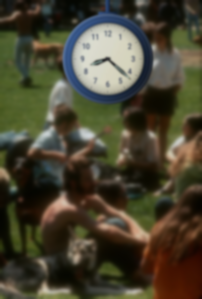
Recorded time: 8:22
